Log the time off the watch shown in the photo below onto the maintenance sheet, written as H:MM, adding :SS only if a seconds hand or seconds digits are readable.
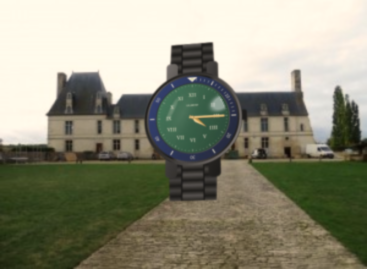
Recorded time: 4:15
